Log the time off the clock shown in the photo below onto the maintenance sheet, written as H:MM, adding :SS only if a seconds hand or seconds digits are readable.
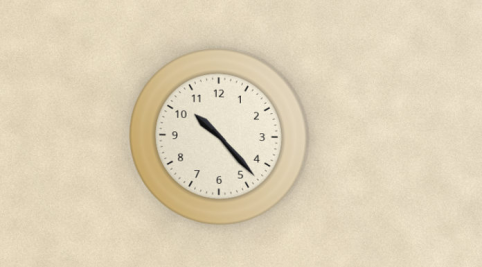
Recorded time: 10:23
